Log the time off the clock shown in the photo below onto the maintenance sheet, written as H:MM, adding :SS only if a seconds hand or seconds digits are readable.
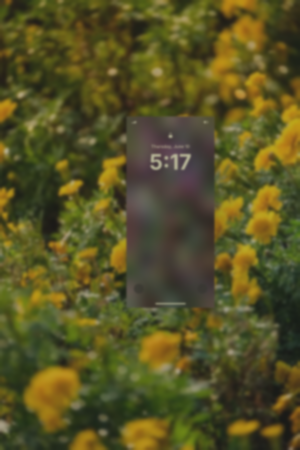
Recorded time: 5:17
